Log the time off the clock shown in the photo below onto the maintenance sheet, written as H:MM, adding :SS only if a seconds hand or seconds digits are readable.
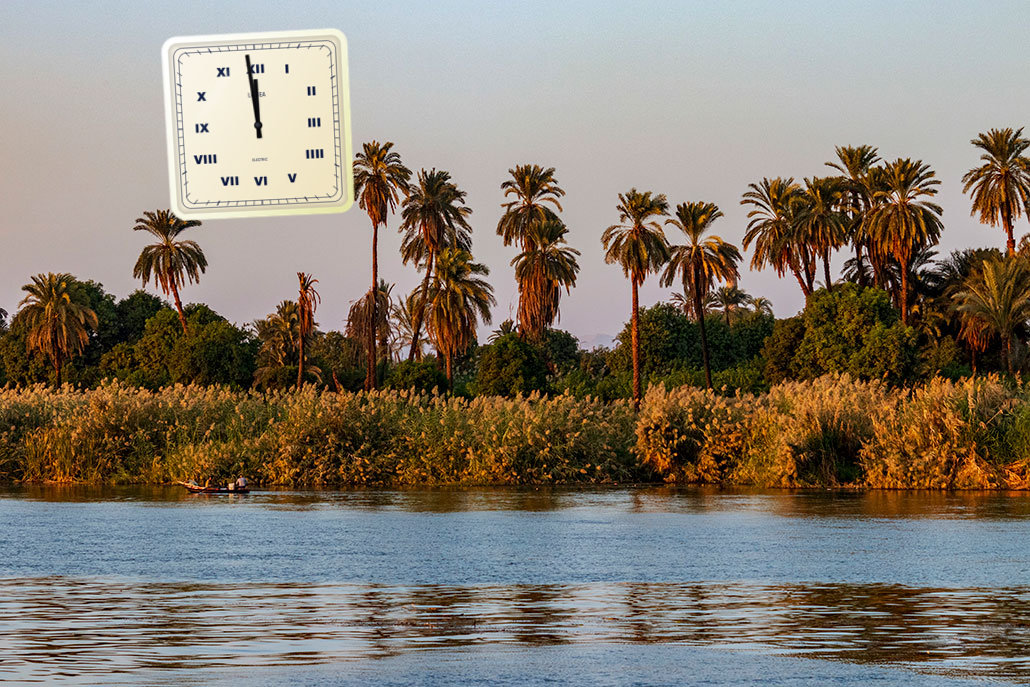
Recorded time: 11:59
